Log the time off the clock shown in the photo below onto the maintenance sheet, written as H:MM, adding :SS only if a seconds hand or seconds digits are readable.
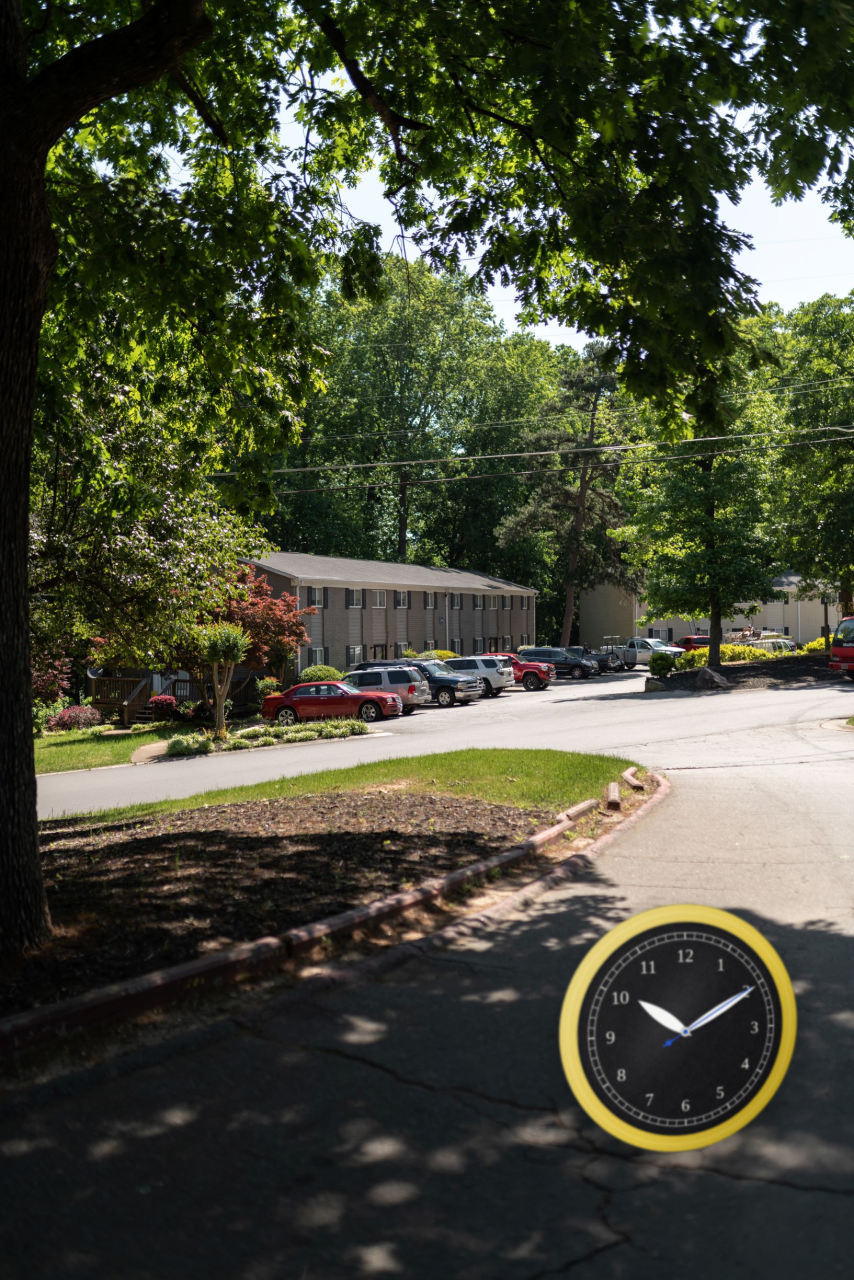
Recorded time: 10:10:10
